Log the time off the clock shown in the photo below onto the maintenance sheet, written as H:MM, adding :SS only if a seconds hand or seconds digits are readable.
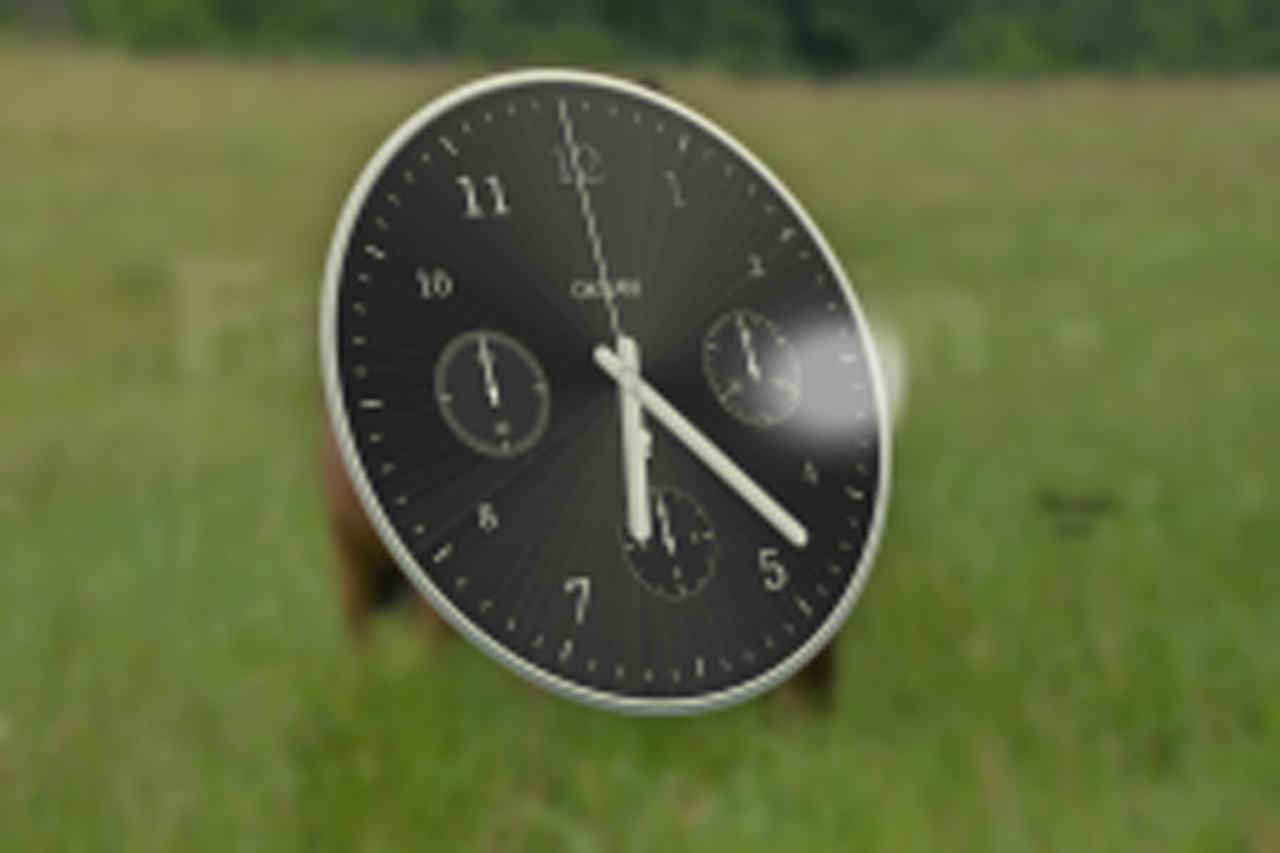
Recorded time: 6:23
